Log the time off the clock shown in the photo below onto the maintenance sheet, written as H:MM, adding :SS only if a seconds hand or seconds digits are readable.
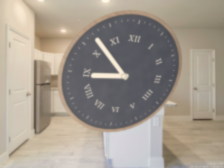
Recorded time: 8:52
